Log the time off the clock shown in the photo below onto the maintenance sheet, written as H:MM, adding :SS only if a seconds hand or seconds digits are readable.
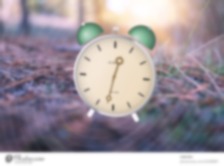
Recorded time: 12:32
